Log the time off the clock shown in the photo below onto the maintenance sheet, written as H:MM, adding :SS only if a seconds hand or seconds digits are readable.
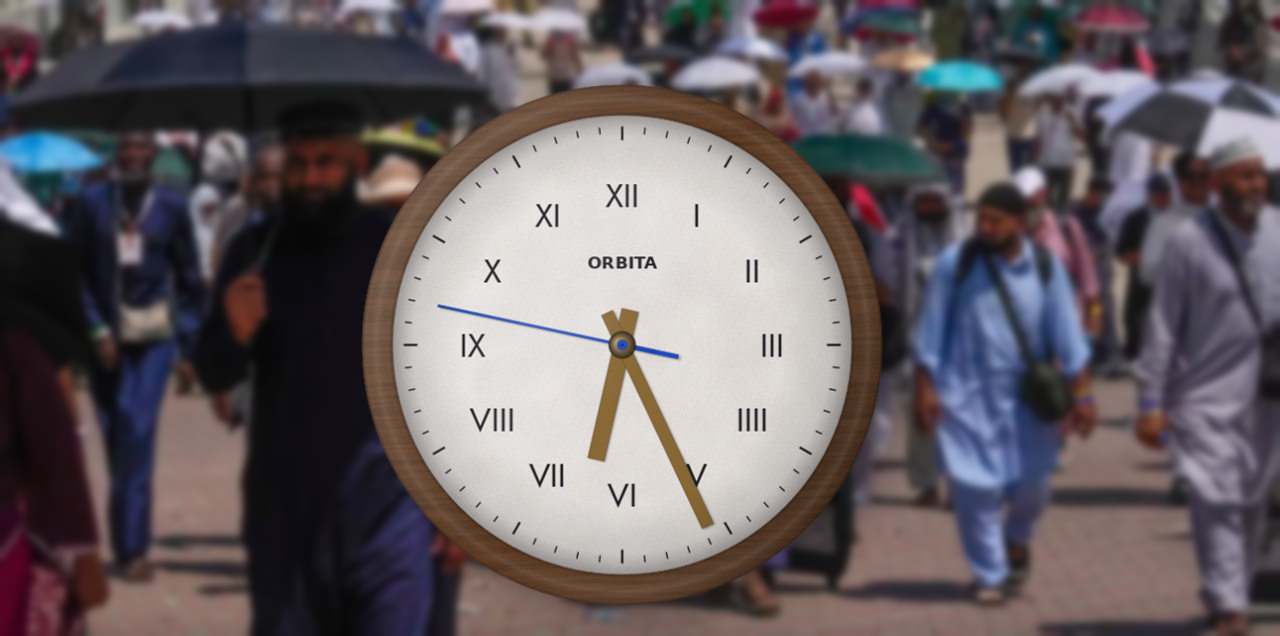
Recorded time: 6:25:47
